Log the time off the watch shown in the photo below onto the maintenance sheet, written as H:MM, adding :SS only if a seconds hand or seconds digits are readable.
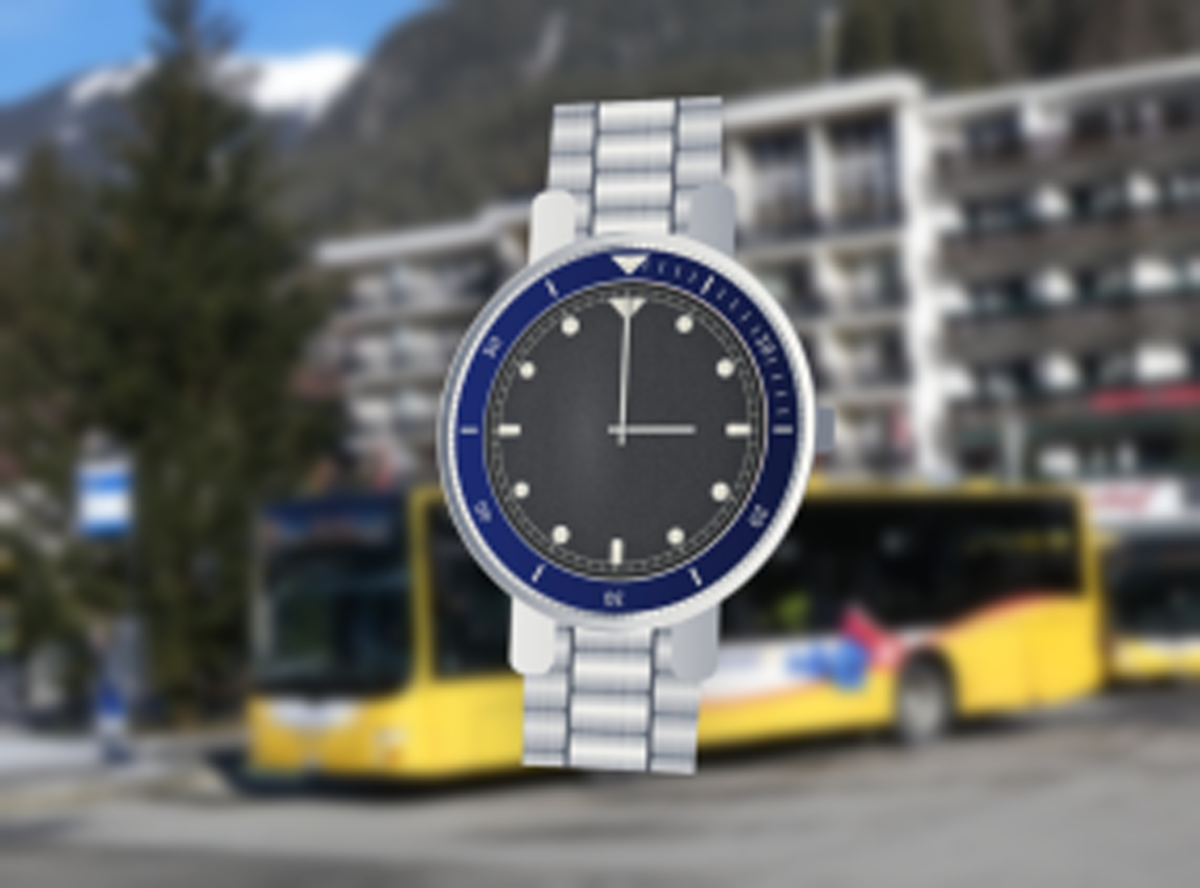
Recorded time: 3:00
